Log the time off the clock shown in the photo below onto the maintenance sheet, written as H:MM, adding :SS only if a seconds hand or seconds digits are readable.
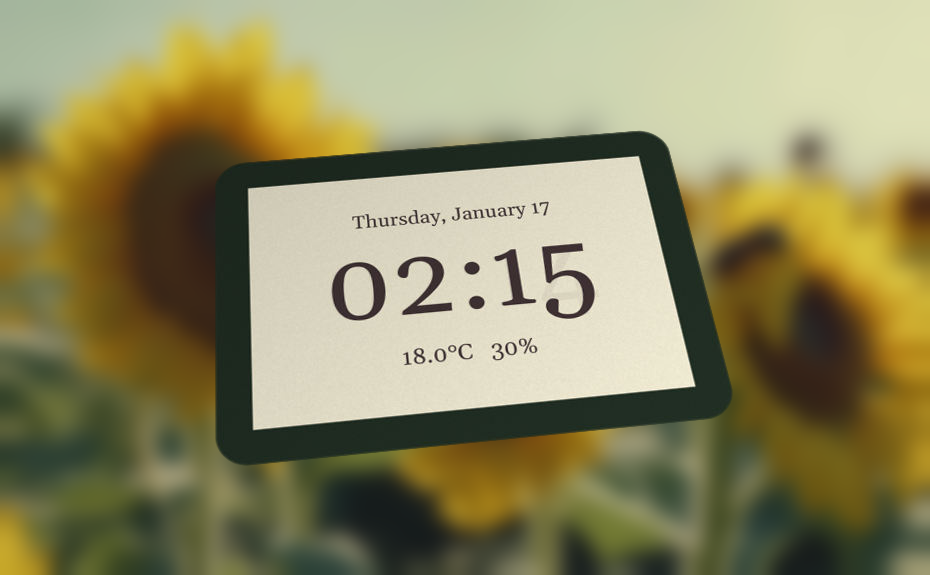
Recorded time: 2:15
